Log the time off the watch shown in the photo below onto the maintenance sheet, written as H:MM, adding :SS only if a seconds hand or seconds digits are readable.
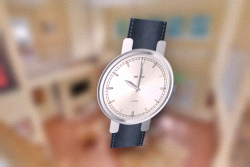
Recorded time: 10:00
